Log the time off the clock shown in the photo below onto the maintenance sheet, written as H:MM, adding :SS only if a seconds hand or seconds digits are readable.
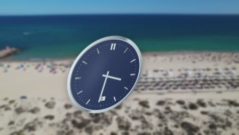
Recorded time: 3:31
